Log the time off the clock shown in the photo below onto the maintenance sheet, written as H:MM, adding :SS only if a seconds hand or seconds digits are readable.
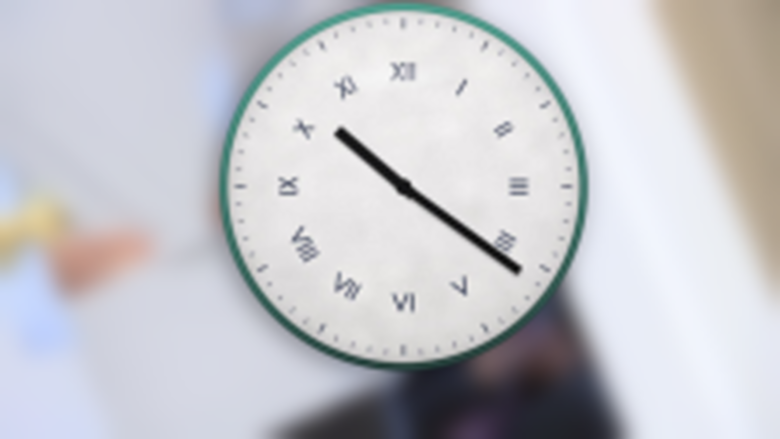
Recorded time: 10:21
